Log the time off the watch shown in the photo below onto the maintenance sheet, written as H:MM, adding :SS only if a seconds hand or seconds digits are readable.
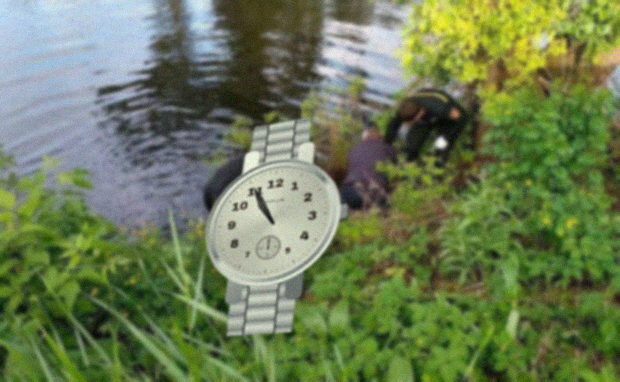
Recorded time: 10:55
